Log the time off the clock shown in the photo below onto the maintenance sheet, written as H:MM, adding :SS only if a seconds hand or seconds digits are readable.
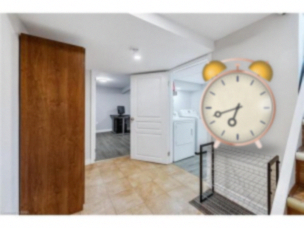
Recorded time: 6:42
